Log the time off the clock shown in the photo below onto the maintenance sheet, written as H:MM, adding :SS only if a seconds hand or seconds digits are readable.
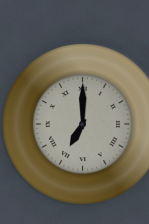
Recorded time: 7:00
